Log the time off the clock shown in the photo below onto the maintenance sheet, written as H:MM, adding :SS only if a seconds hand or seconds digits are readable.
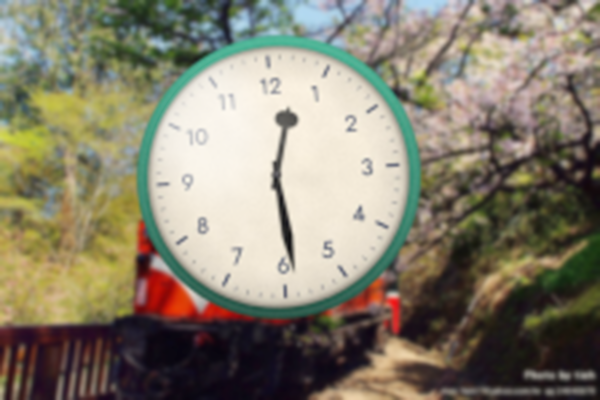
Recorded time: 12:29
